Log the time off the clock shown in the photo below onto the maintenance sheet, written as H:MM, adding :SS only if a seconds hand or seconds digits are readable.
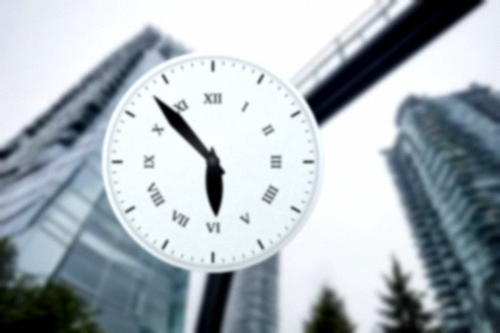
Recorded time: 5:53
